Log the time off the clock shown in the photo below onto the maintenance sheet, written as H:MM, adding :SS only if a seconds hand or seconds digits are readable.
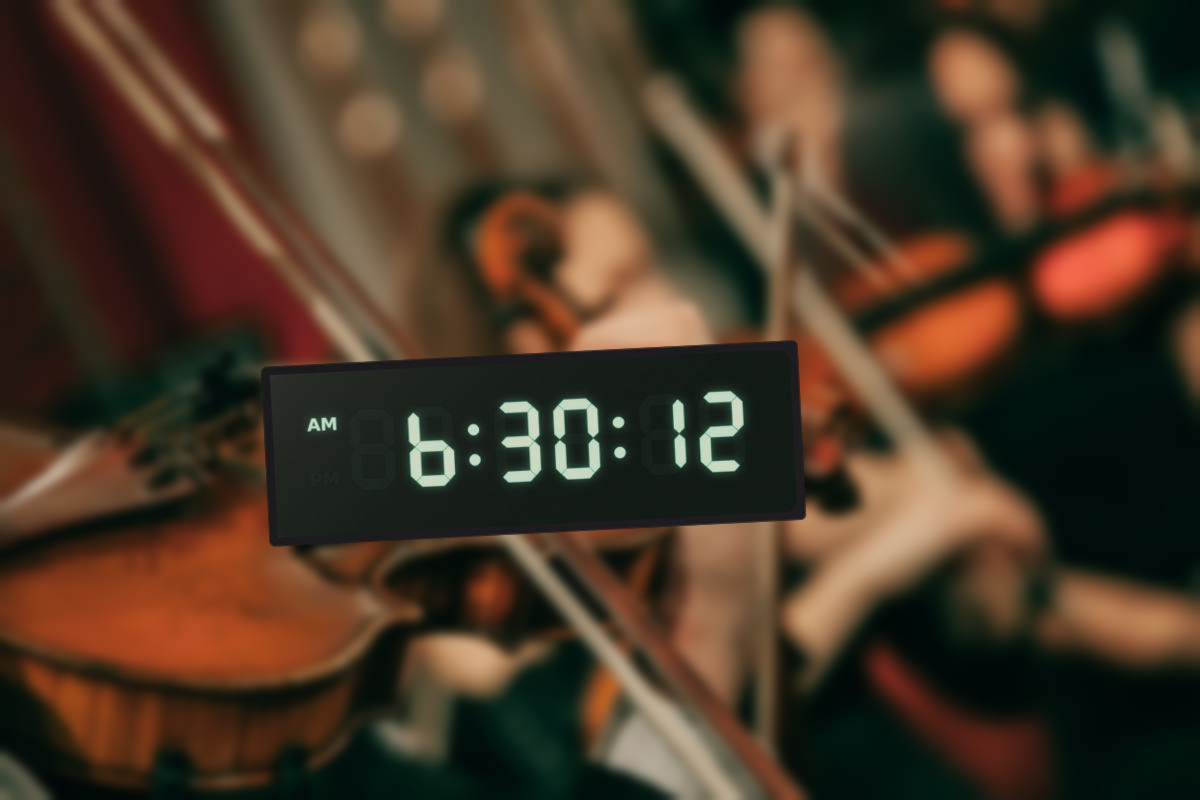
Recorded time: 6:30:12
